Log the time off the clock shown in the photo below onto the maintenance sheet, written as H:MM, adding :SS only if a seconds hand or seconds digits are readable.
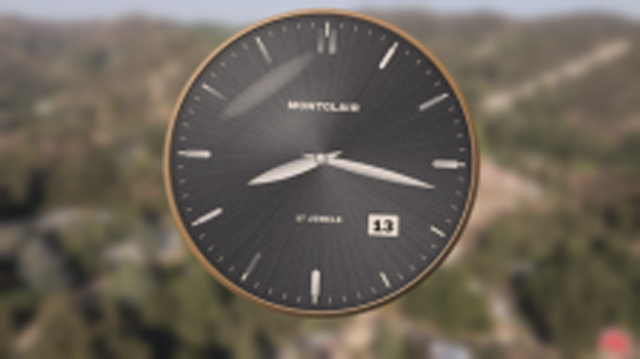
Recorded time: 8:17
